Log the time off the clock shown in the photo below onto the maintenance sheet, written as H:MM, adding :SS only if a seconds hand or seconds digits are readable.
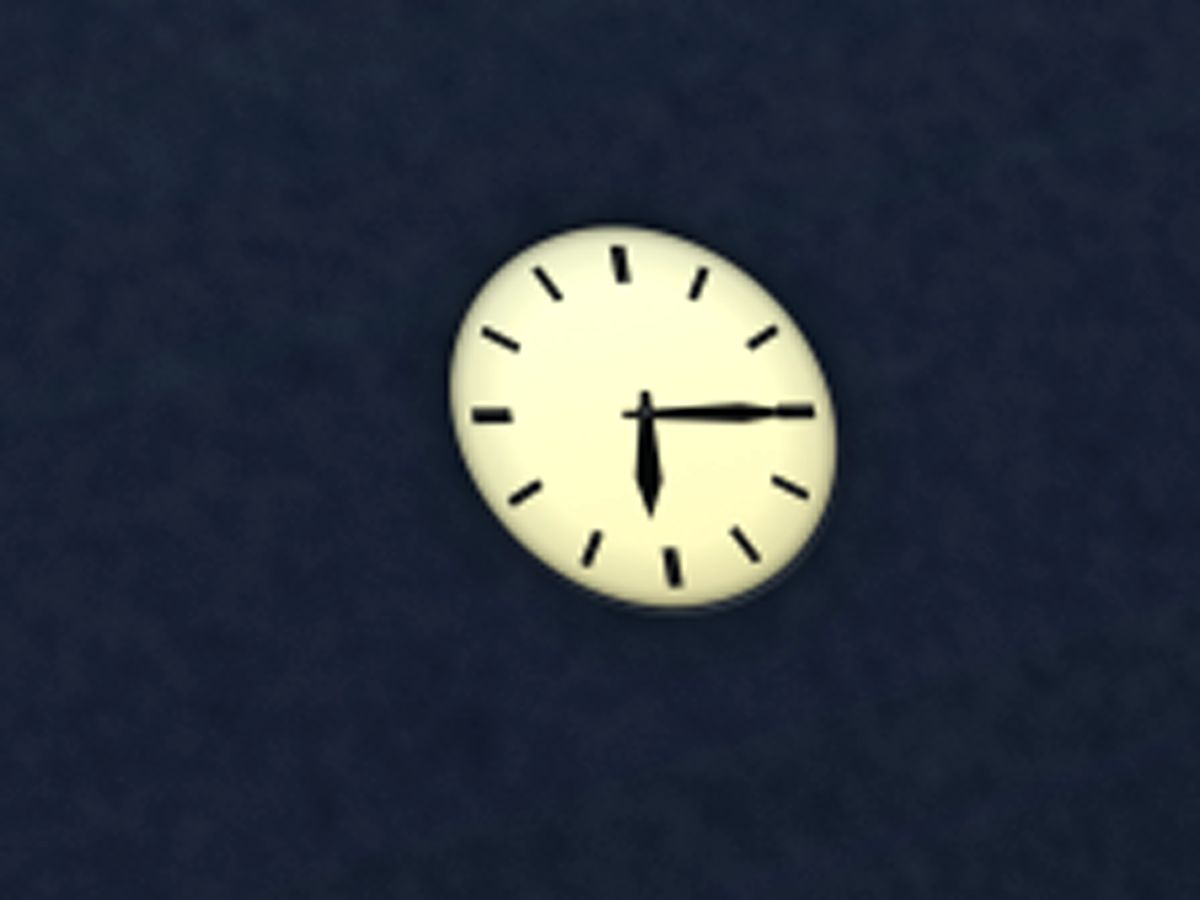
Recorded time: 6:15
